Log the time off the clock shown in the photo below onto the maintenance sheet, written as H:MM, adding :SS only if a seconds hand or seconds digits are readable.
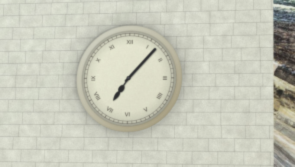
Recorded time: 7:07
